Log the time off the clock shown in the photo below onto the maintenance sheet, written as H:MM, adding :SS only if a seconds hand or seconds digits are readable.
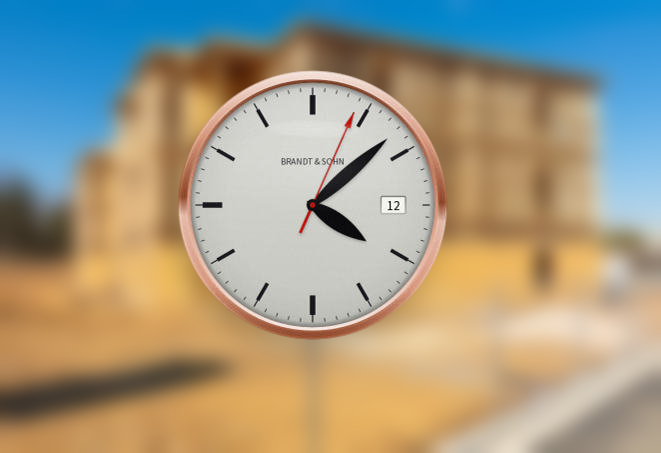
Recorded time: 4:08:04
